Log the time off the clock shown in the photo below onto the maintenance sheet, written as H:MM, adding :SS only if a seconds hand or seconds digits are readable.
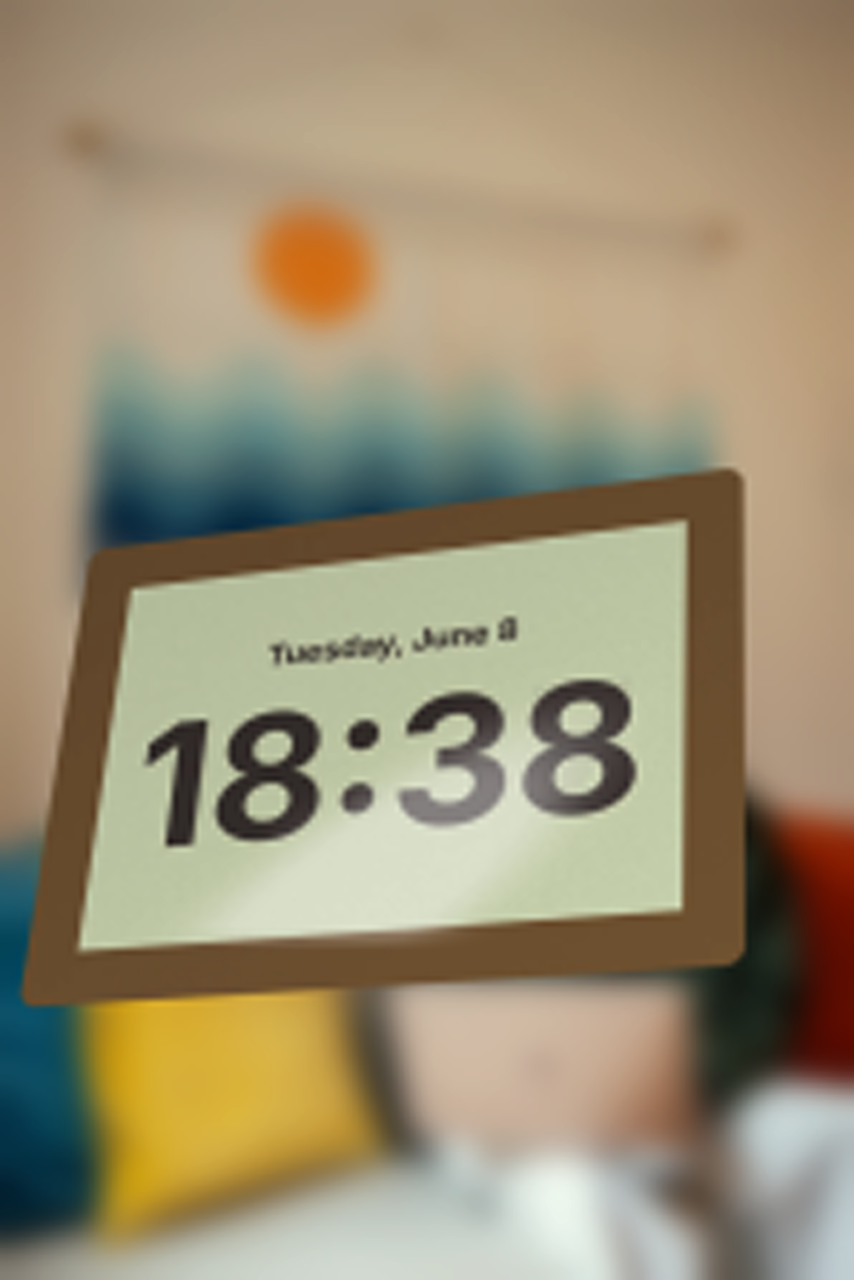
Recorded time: 18:38
